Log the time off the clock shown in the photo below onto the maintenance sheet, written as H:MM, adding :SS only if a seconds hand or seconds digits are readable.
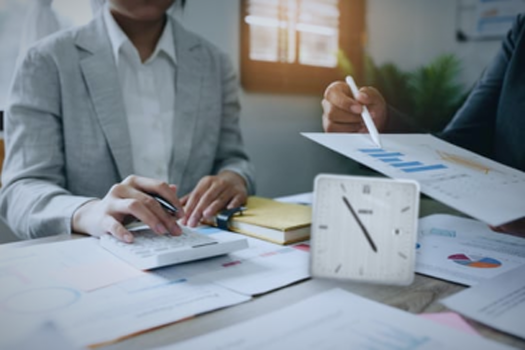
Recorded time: 4:54
